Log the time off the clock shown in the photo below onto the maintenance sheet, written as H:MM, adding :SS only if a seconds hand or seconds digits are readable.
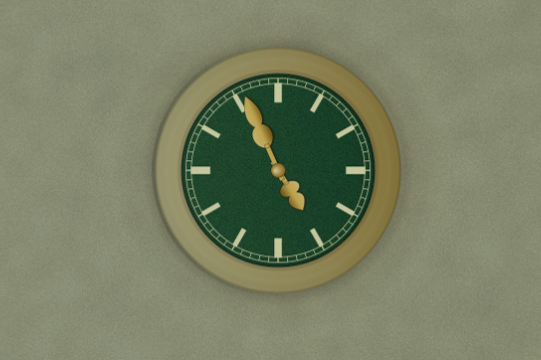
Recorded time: 4:56
